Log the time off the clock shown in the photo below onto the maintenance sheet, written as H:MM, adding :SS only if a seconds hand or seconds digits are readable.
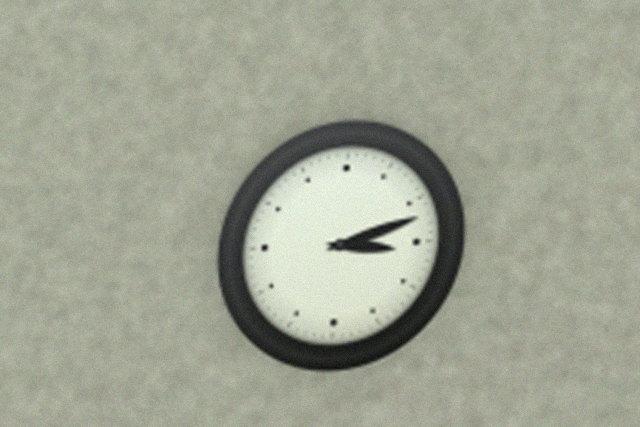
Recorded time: 3:12
